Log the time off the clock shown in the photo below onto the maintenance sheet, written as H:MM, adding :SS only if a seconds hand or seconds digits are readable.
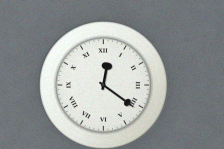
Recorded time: 12:21
